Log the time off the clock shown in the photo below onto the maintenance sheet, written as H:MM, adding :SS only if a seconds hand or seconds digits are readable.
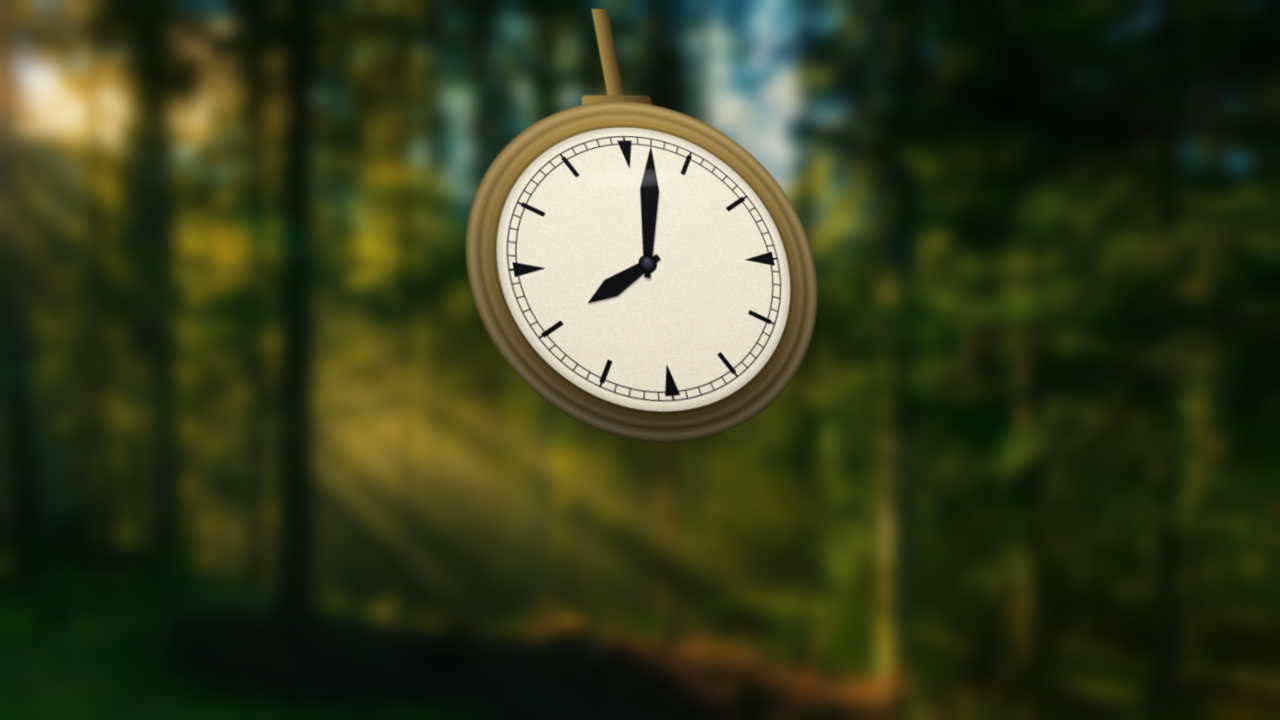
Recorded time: 8:02
